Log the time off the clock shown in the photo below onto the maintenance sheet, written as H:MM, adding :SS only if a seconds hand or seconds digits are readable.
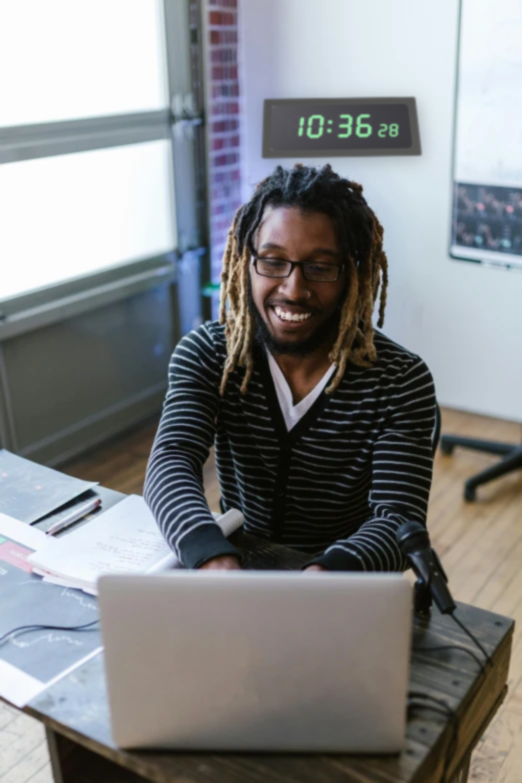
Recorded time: 10:36:28
